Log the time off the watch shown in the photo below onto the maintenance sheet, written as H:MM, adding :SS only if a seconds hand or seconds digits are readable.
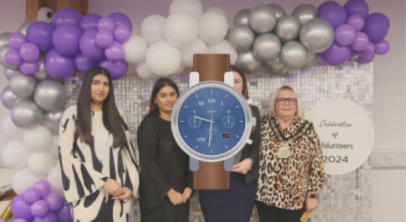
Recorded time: 9:31
